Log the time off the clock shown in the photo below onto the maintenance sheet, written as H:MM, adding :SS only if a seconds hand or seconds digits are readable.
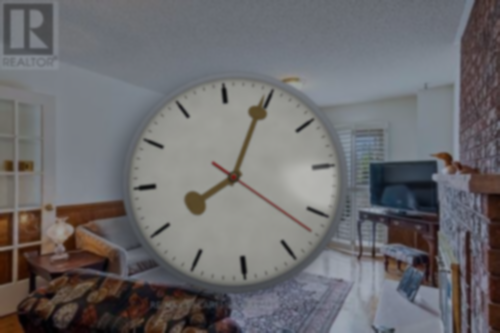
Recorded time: 8:04:22
